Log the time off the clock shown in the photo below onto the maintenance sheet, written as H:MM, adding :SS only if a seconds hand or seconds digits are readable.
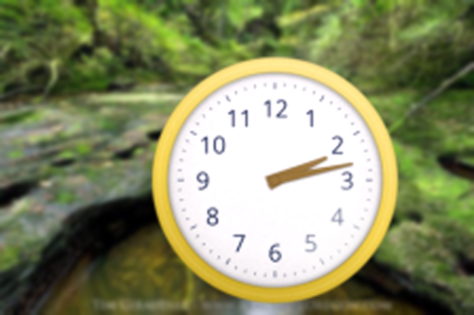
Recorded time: 2:13
